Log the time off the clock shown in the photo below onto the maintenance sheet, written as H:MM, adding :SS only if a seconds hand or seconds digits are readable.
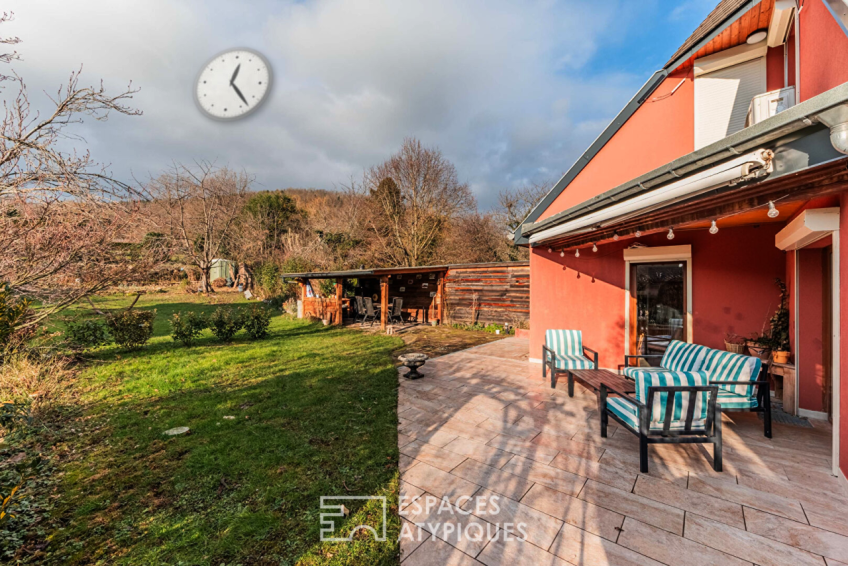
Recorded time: 12:23
